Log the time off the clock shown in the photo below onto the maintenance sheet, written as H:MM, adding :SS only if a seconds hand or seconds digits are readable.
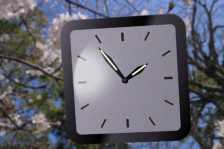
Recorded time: 1:54
